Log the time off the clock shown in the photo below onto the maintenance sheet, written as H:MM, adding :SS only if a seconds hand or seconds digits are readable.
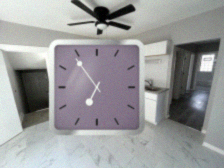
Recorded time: 6:54
